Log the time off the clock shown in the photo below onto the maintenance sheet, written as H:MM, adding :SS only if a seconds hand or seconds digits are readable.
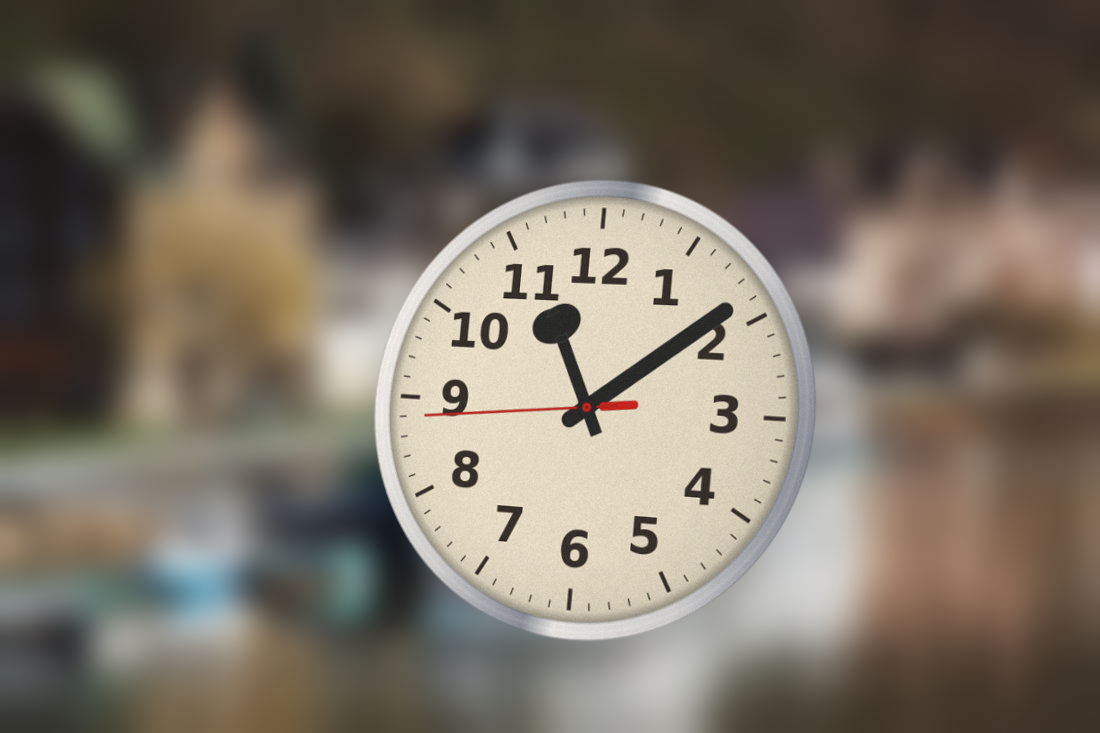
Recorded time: 11:08:44
